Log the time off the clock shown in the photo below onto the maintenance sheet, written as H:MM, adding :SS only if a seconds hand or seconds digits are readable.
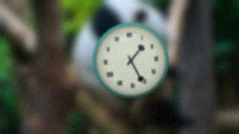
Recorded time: 1:26
